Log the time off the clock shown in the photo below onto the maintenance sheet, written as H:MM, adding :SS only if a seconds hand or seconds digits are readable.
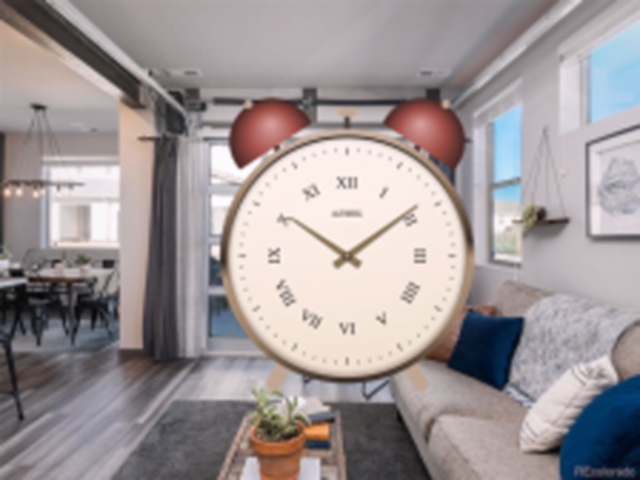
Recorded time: 10:09
